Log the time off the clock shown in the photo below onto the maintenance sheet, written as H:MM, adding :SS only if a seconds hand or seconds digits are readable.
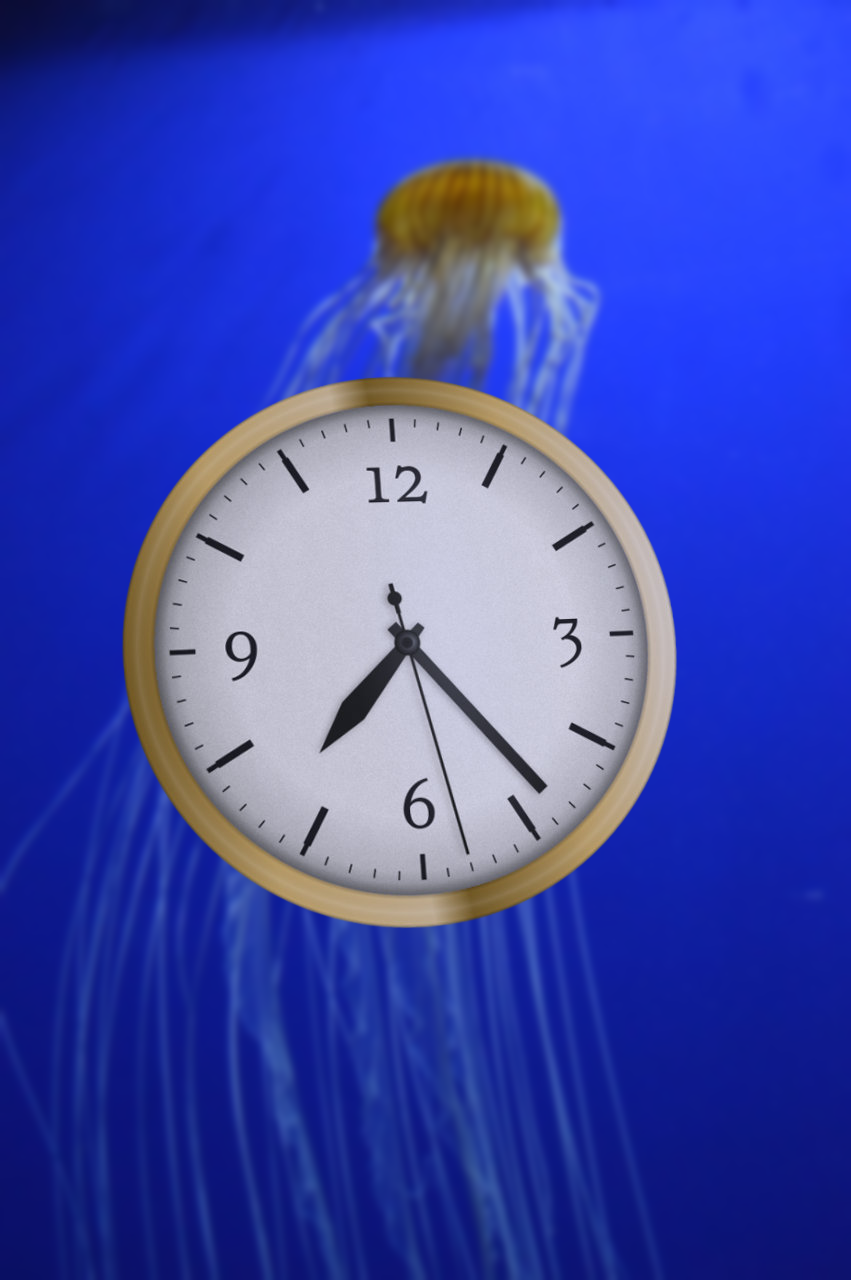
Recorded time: 7:23:28
